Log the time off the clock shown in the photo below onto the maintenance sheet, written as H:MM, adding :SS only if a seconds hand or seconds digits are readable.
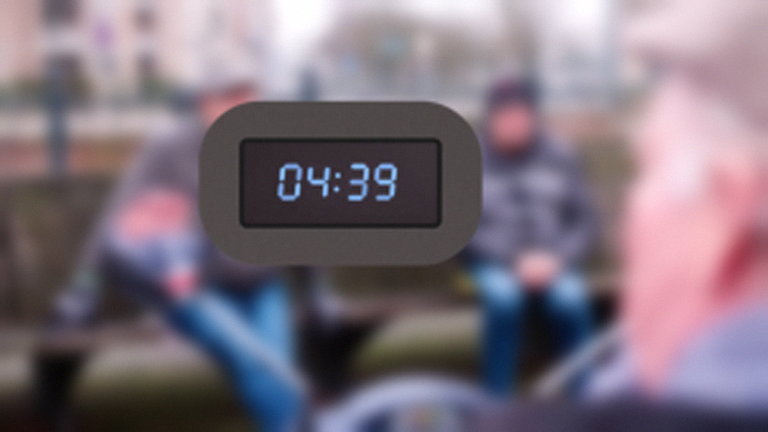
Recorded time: 4:39
